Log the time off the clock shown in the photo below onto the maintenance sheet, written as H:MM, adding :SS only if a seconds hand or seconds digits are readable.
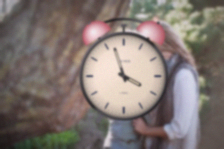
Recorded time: 3:57
